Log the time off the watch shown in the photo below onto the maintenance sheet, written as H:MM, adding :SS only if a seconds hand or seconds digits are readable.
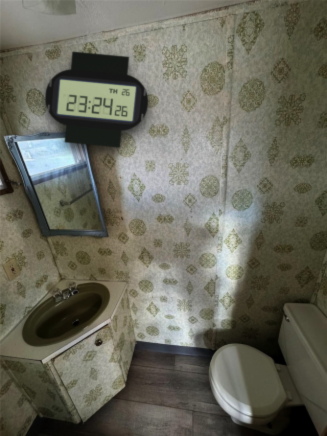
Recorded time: 23:24:26
